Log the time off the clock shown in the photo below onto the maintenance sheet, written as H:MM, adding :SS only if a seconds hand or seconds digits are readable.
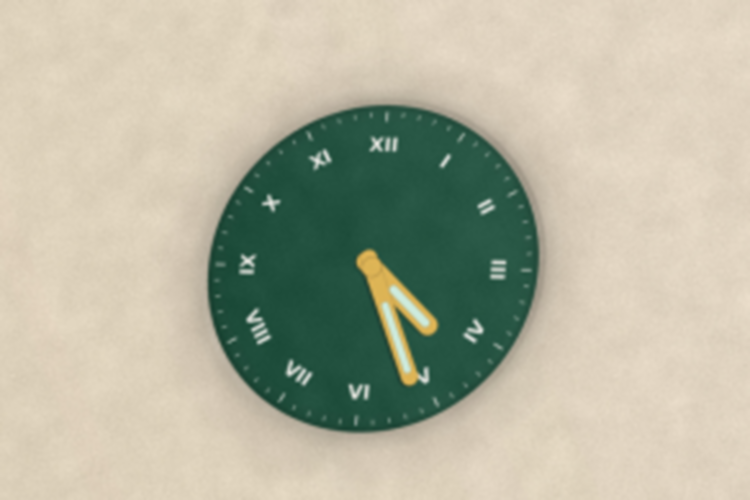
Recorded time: 4:26
